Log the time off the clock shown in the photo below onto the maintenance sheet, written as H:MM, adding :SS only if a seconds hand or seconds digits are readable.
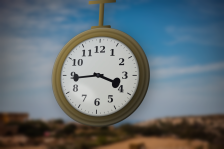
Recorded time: 3:44
